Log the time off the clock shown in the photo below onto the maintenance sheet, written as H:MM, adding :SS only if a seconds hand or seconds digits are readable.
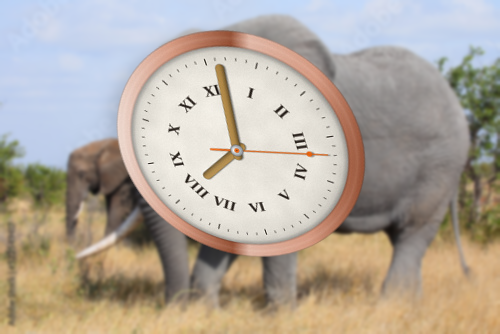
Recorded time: 8:01:17
